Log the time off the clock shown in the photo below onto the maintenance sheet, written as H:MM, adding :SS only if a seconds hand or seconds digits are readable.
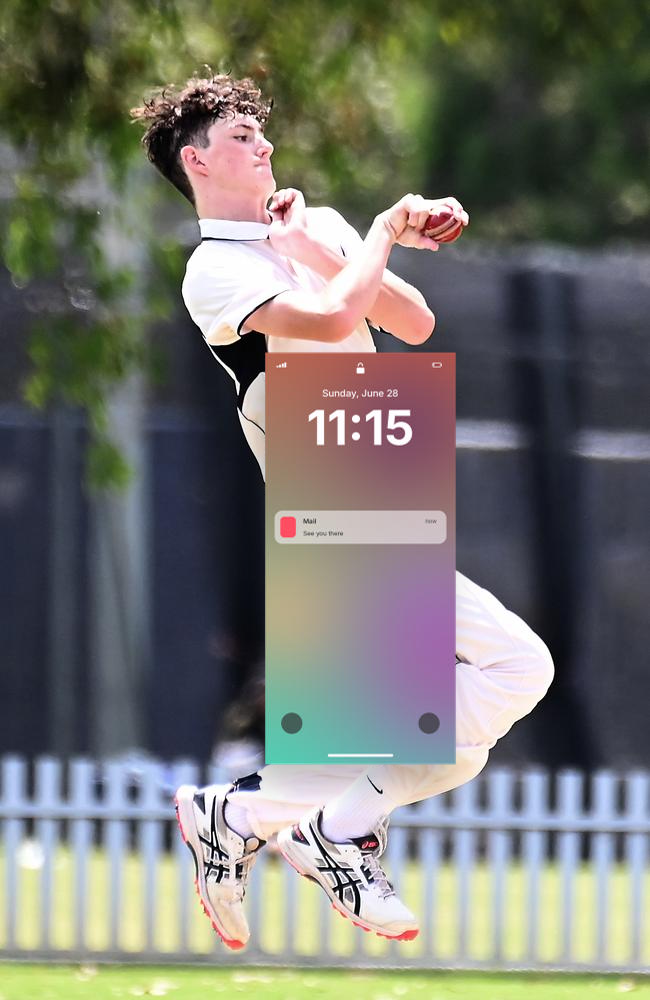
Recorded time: 11:15
